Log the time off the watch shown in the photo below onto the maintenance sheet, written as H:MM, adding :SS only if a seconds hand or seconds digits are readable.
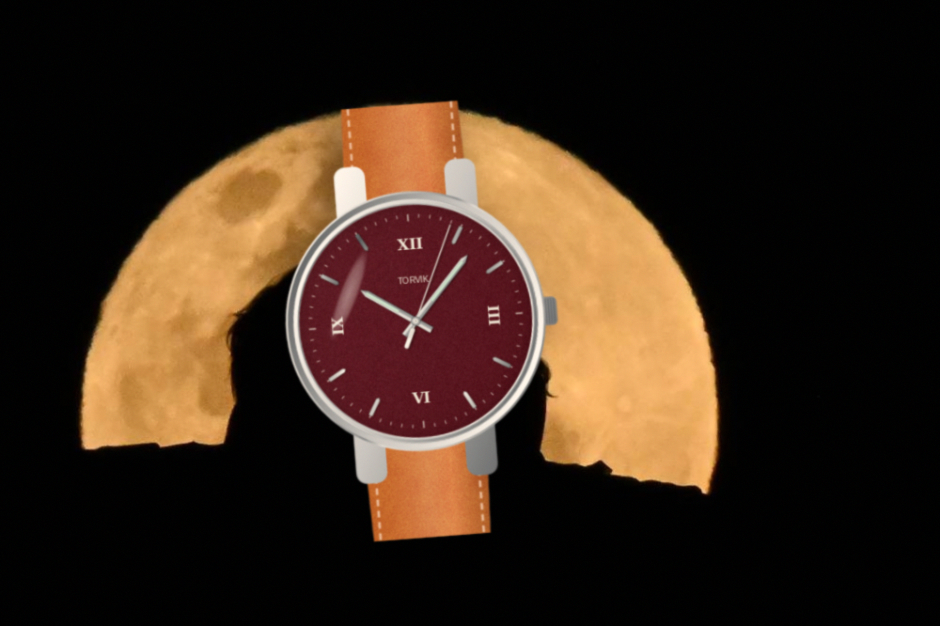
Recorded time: 10:07:04
